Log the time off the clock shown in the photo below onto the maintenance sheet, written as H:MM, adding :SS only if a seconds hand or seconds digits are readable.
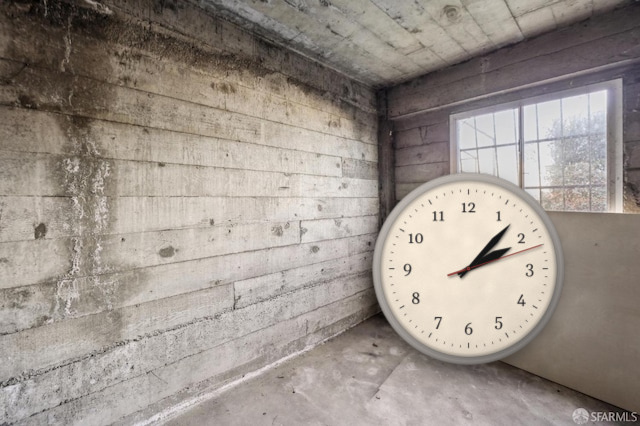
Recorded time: 2:07:12
